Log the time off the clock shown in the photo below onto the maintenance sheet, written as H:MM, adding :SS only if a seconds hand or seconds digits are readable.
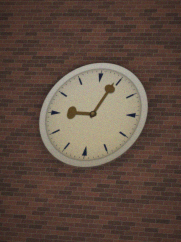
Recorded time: 9:04
